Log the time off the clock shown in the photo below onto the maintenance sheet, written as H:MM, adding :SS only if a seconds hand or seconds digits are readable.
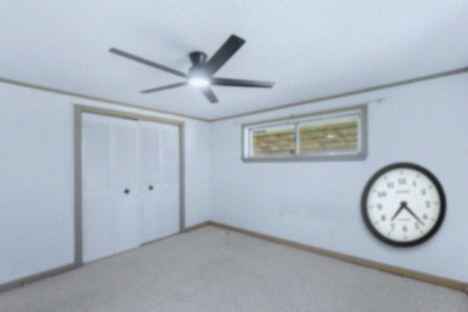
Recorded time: 7:23
